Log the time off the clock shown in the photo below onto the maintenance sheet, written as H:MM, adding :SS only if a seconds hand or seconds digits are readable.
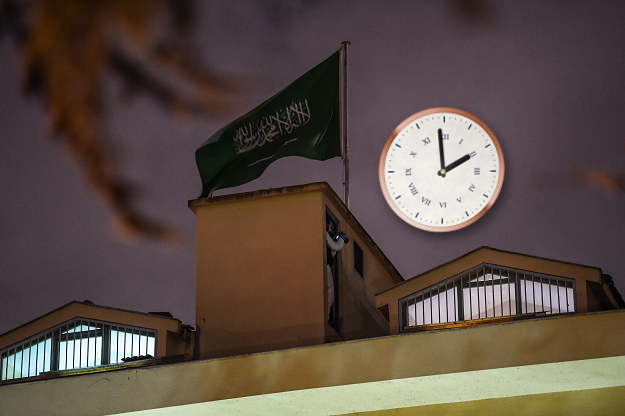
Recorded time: 1:59
